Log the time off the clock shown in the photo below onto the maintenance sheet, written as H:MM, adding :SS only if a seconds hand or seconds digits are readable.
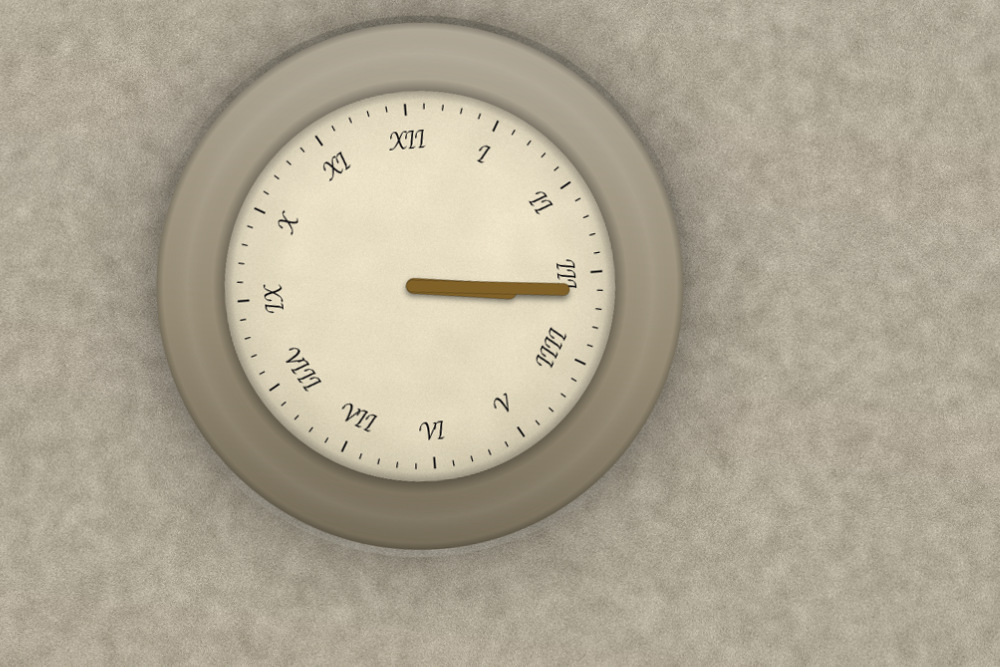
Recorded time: 3:16
